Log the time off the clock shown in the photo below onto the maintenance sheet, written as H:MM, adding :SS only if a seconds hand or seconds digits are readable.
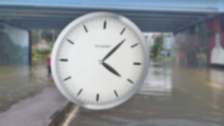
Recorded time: 4:07
